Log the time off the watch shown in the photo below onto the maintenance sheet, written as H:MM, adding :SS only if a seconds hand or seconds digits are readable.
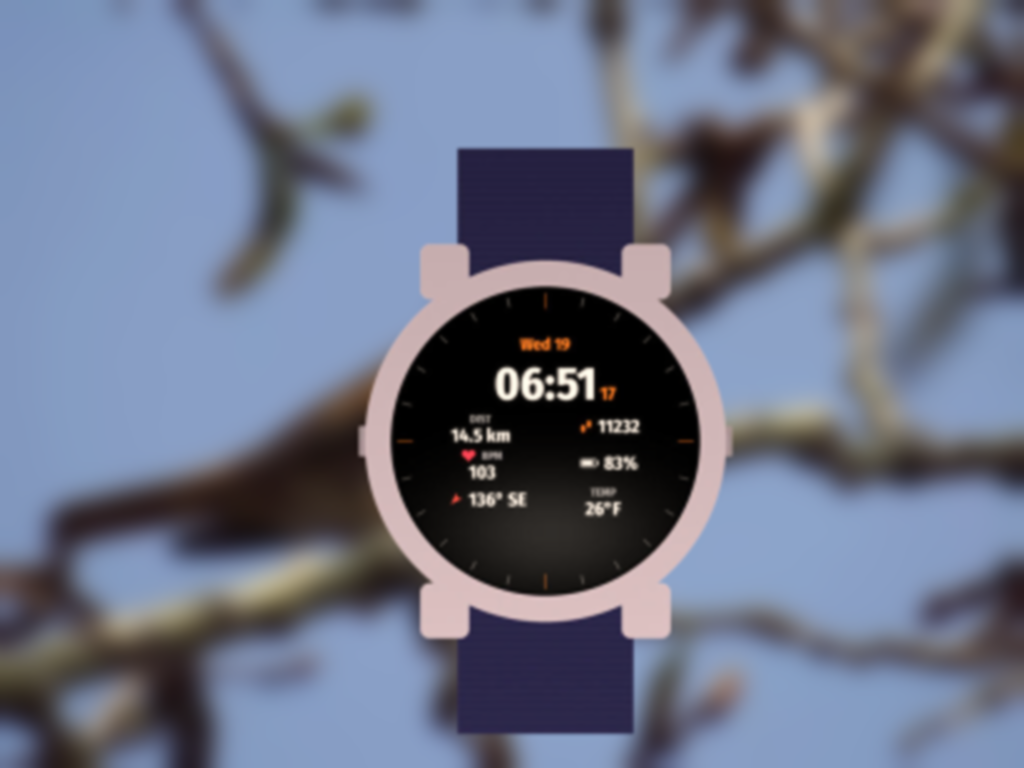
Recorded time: 6:51
